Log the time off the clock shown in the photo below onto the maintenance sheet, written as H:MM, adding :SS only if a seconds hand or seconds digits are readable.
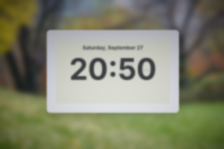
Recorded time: 20:50
